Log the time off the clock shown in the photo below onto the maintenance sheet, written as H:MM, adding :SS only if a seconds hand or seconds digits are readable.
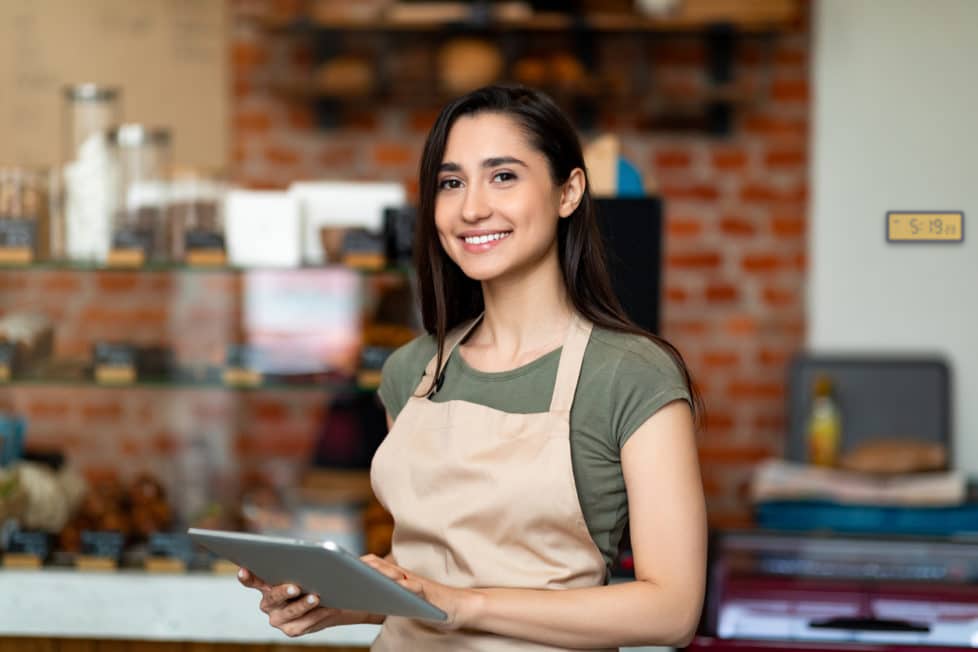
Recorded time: 5:19
